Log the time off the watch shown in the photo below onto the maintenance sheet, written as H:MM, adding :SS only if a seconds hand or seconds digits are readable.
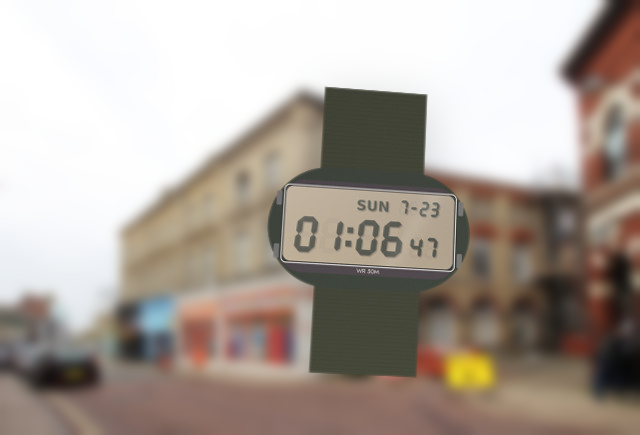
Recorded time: 1:06:47
